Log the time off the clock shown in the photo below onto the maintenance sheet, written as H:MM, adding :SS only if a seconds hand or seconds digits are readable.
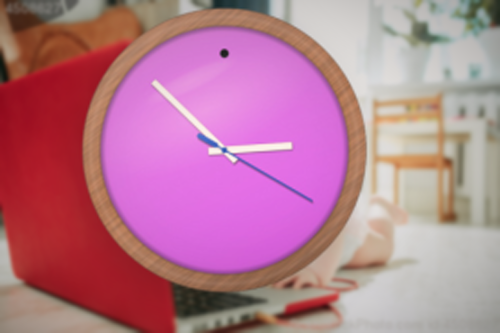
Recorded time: 2:52:20
